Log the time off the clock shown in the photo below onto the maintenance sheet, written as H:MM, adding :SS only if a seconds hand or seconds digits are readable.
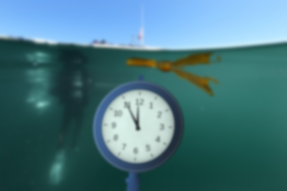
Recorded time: 11:55
